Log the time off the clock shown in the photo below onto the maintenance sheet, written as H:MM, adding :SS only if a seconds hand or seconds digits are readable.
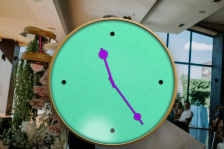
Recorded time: 11:24
